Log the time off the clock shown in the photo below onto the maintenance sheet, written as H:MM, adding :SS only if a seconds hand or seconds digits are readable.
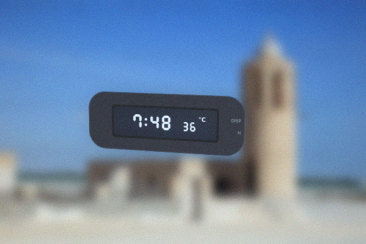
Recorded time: 7:48
